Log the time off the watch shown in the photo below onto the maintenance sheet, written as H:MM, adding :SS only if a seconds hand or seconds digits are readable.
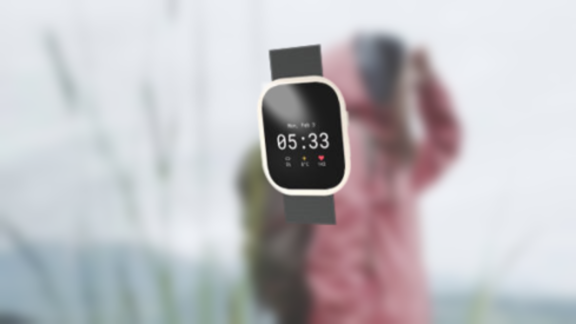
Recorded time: 5:33
